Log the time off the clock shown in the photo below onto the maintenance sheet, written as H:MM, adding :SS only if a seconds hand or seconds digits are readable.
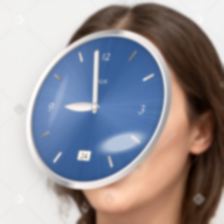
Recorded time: 8:58
